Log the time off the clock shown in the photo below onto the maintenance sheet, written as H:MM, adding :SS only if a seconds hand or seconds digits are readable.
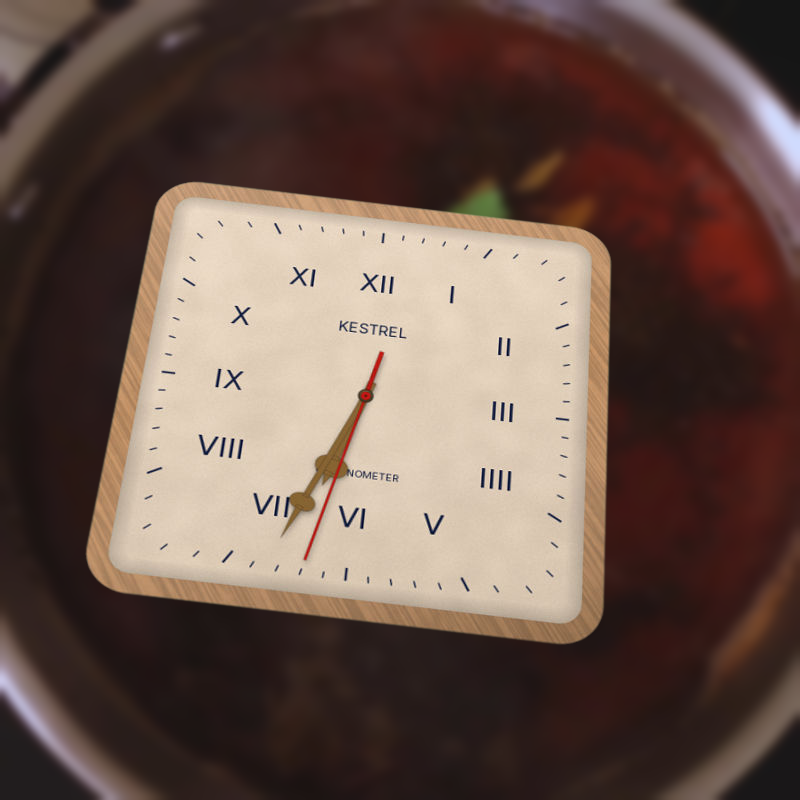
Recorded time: 6:33:32
